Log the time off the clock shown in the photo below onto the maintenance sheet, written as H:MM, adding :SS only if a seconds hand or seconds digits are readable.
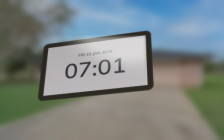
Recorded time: 7:01
